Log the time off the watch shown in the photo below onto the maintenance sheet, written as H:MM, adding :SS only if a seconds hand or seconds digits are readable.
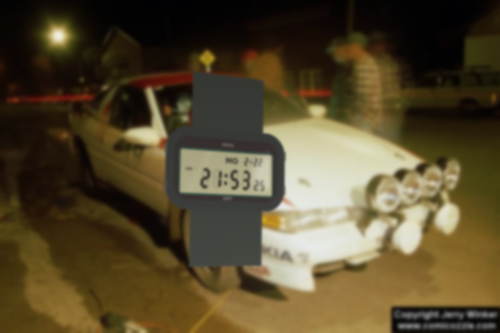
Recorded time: 21:53
